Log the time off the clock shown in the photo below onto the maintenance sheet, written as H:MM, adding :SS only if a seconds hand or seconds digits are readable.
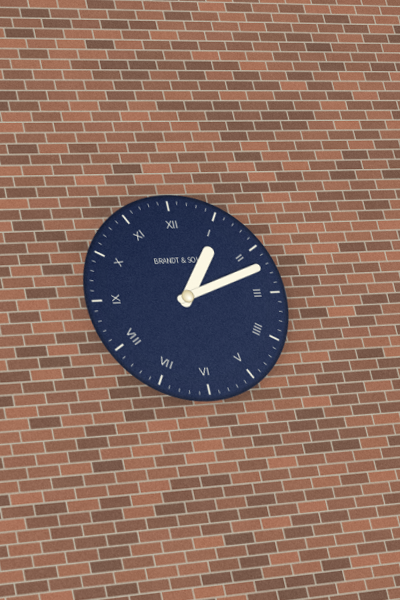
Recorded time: 1:12
